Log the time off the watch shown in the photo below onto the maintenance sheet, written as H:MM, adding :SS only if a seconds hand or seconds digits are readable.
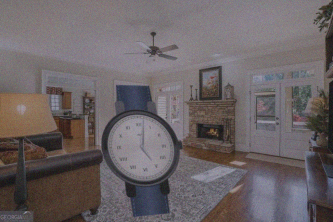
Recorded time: 5:02
